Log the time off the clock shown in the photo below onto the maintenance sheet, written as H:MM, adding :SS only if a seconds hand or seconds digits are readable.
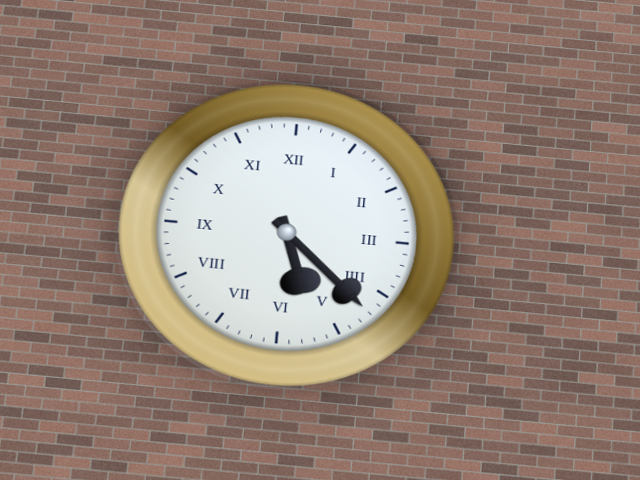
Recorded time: 5:22
